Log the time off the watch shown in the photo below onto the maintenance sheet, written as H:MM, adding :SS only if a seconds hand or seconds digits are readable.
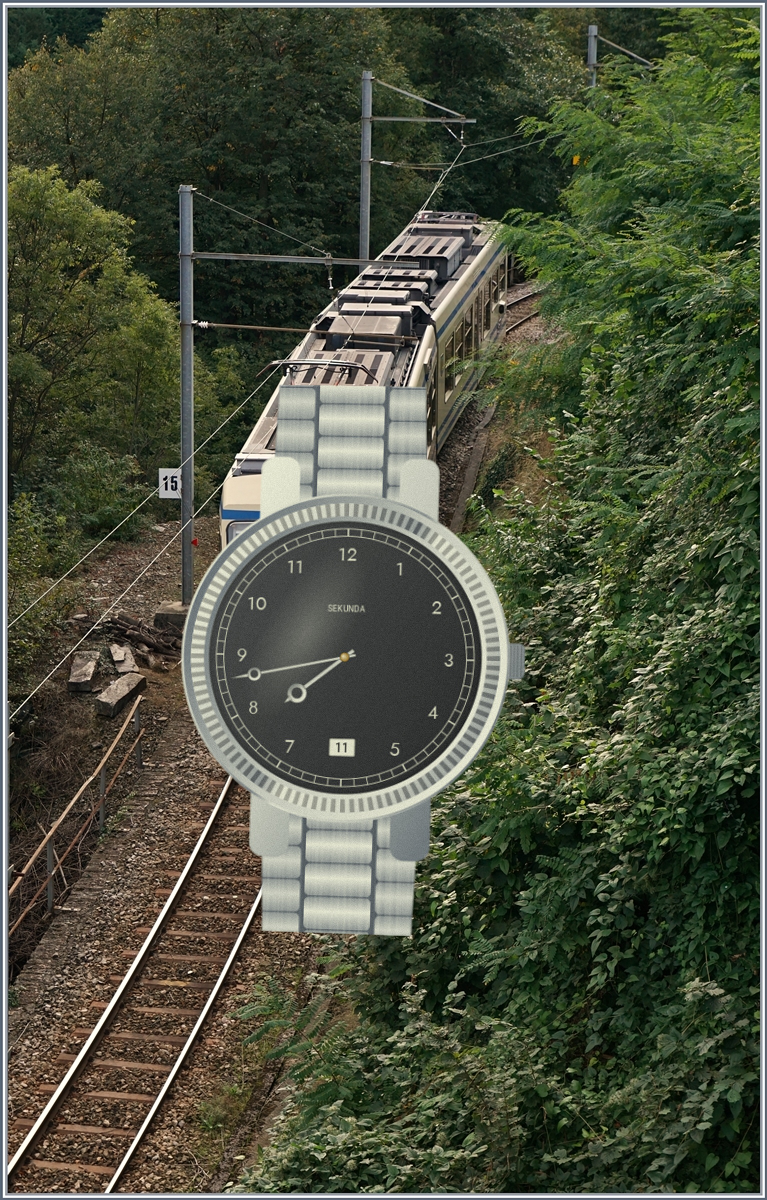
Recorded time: 7:43
